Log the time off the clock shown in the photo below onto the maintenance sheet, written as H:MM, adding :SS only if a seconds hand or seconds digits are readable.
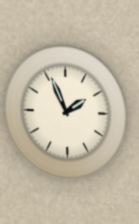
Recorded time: 1:56
